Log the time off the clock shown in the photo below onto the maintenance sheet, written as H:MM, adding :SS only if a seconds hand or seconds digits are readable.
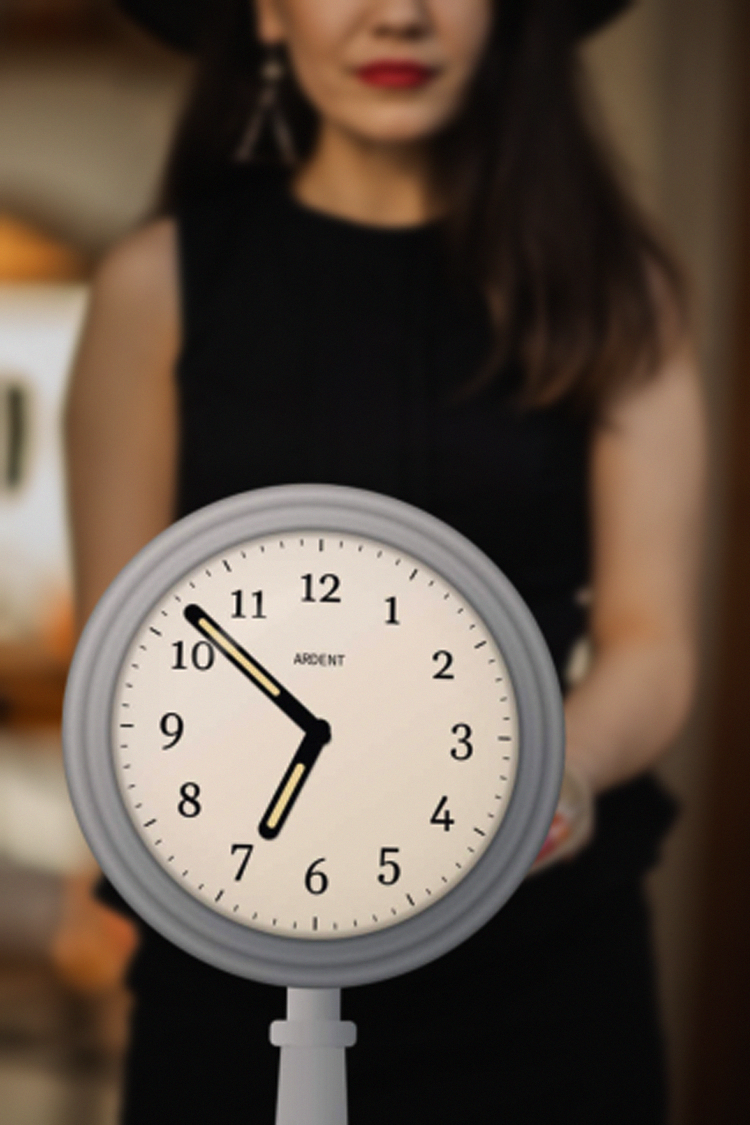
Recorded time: 6:52
